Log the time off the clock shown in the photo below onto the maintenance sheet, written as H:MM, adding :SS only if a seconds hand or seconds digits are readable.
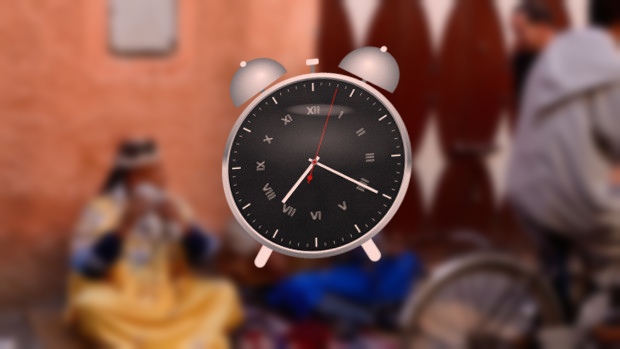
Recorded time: 7:20:03
